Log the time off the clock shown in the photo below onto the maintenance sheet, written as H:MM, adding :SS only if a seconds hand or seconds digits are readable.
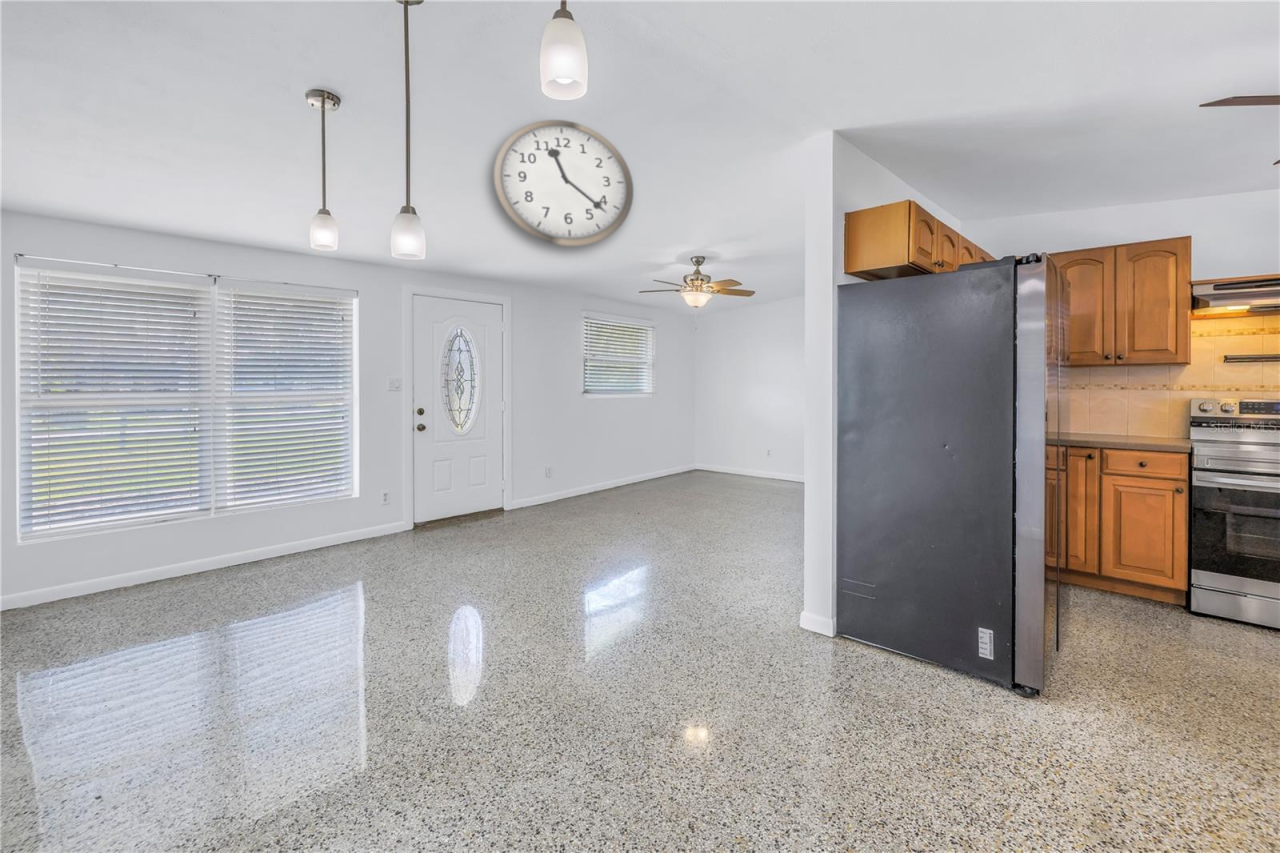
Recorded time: 11:22
